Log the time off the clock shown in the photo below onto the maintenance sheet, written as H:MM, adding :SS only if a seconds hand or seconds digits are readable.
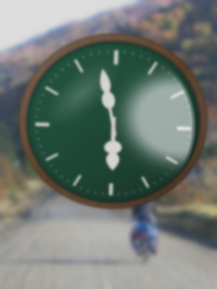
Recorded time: 5:58
